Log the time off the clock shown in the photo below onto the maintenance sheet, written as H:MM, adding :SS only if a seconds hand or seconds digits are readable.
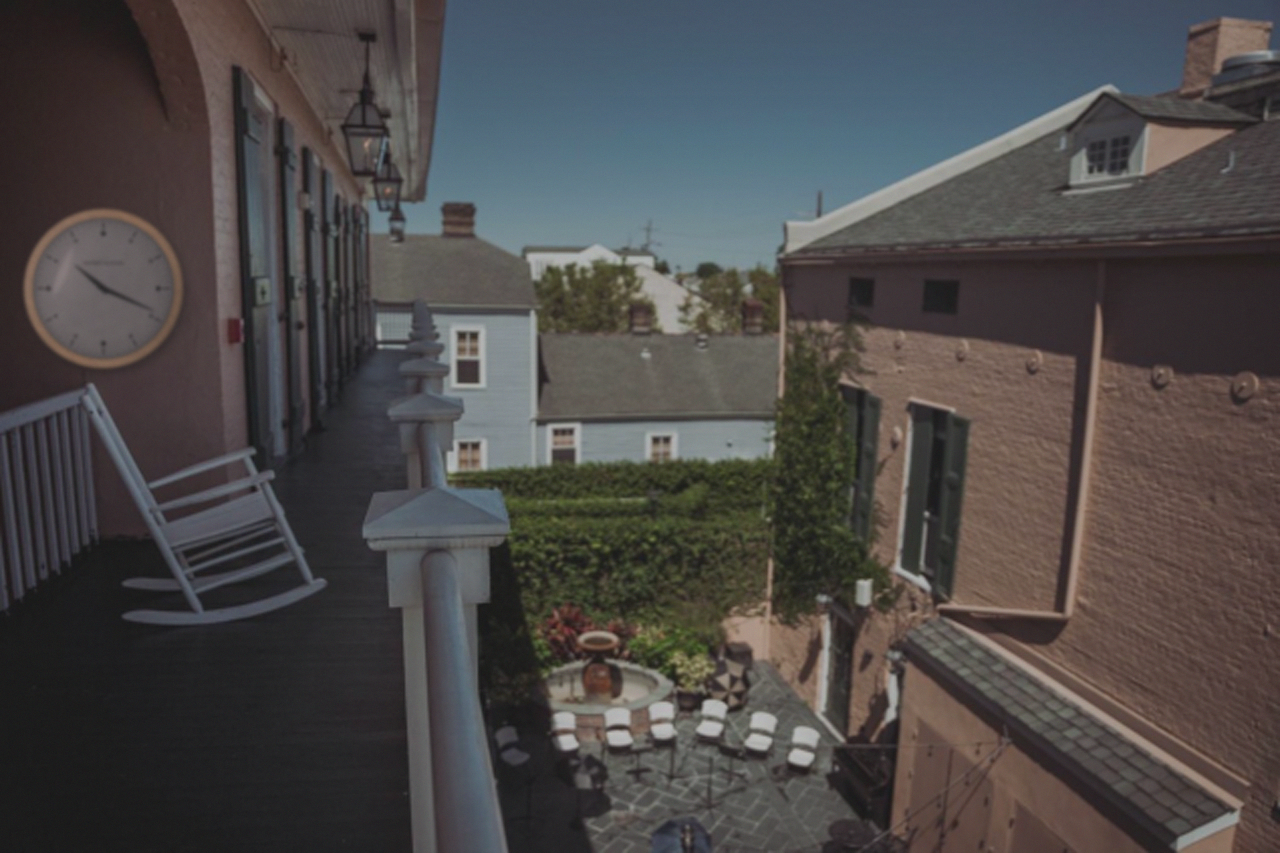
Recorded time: 10:19
